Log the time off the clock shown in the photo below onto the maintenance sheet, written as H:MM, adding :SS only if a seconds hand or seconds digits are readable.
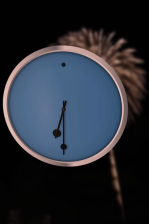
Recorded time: 6:30
